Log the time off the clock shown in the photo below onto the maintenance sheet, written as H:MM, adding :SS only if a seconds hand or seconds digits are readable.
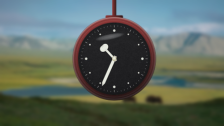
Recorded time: 10:34
